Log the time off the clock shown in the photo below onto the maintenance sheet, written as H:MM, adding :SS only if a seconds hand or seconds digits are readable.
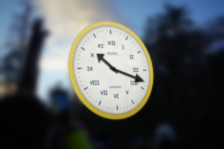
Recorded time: 10:18
